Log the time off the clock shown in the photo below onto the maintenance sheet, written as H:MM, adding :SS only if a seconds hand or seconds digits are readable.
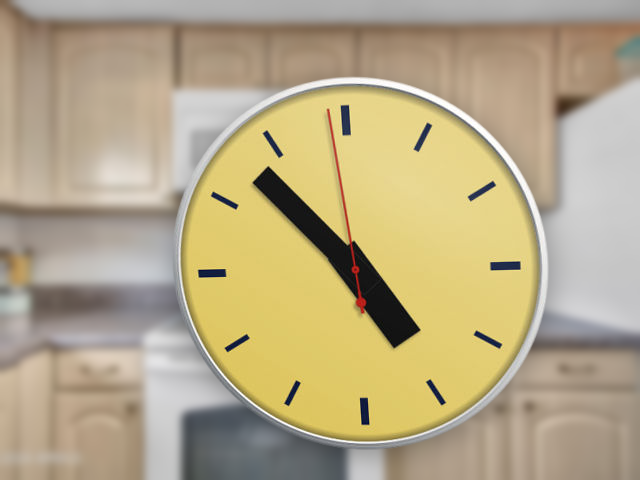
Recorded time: 4:52:59
